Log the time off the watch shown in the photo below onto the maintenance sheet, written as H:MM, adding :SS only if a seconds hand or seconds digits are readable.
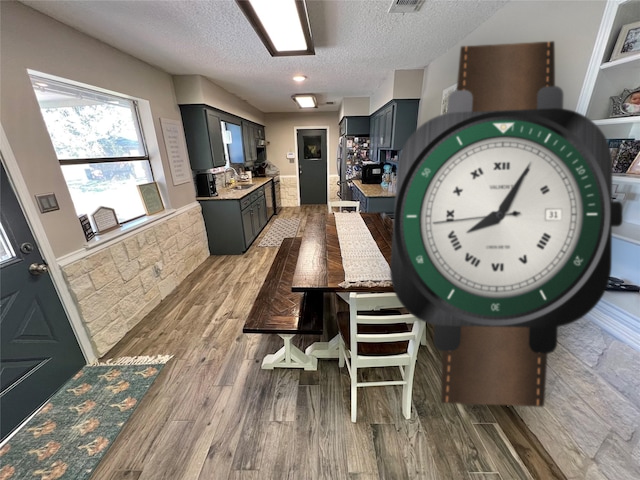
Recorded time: 8:04:44
